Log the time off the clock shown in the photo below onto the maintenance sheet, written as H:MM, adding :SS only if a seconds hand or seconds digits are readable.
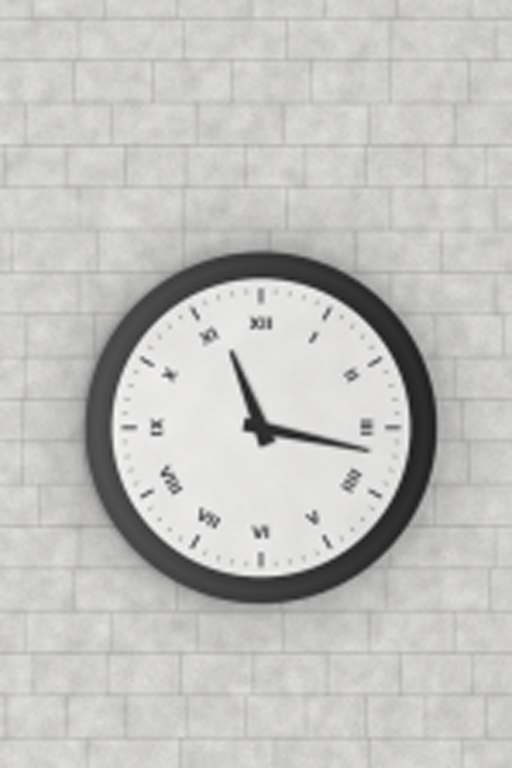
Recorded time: 11:17
